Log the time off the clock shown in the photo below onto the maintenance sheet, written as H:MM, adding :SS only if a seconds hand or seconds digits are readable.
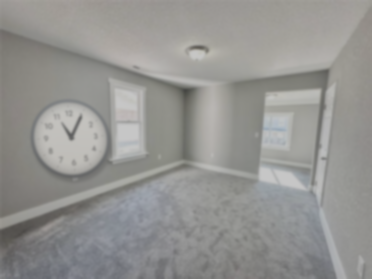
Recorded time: 11:05
